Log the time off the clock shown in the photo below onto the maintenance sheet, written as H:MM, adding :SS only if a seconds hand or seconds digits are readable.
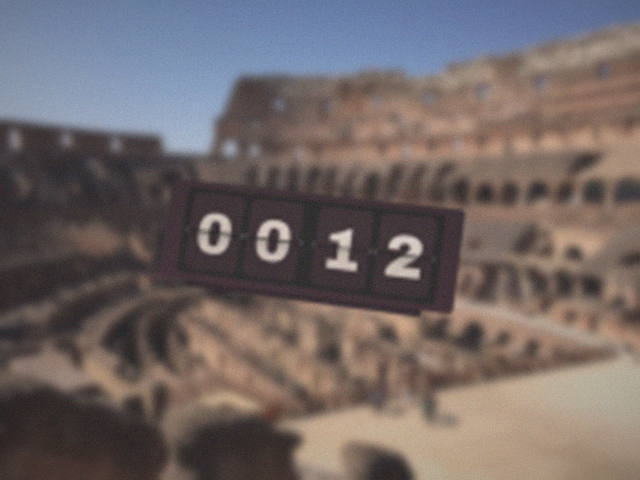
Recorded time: 0:12
